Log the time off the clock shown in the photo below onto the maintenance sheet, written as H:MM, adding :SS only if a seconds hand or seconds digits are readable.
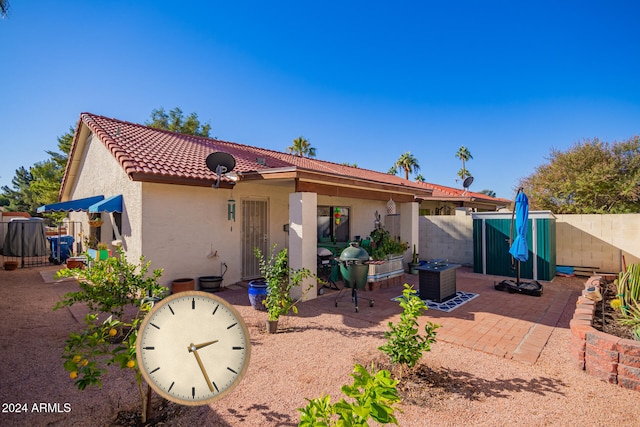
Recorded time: 2:26
